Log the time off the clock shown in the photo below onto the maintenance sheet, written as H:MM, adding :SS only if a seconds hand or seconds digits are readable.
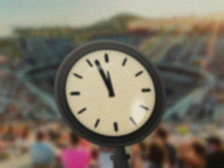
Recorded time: 11:57
